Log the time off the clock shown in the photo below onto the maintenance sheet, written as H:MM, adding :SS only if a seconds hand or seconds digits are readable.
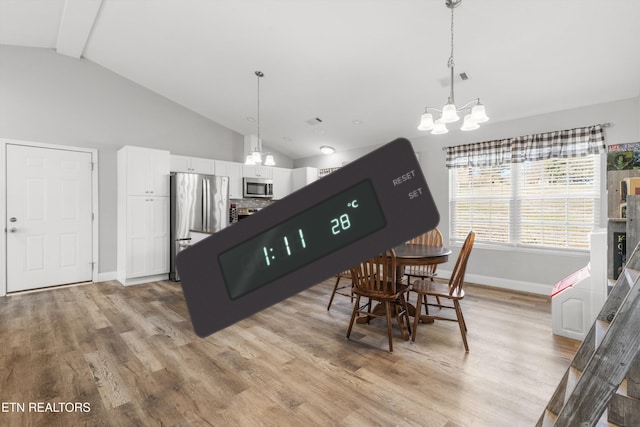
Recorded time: 1:11
